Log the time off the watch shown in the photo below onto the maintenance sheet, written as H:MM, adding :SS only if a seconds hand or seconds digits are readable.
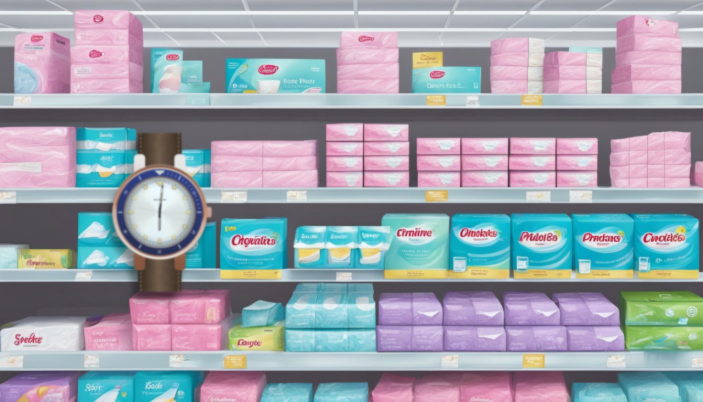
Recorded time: 6:01
